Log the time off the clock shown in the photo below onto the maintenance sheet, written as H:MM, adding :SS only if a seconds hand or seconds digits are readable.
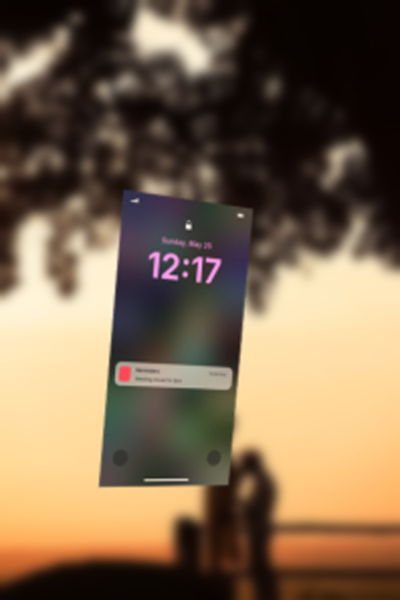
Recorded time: 12:17
